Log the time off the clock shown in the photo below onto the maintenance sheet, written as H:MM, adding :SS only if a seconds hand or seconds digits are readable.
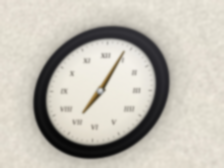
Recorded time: 7:04
